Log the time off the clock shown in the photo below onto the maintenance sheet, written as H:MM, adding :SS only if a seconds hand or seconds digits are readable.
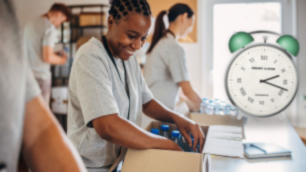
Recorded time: 2:18
